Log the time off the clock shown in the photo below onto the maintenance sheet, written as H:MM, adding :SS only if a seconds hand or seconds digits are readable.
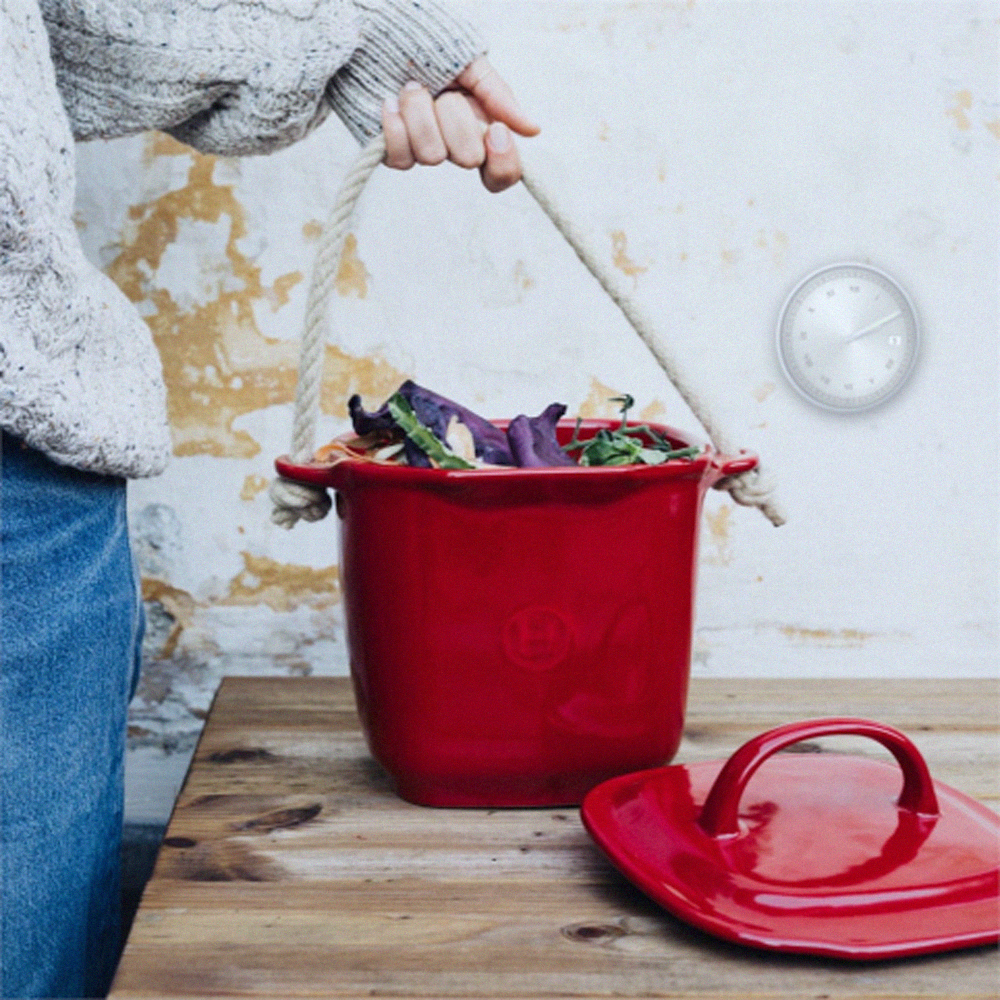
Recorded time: 2:10
